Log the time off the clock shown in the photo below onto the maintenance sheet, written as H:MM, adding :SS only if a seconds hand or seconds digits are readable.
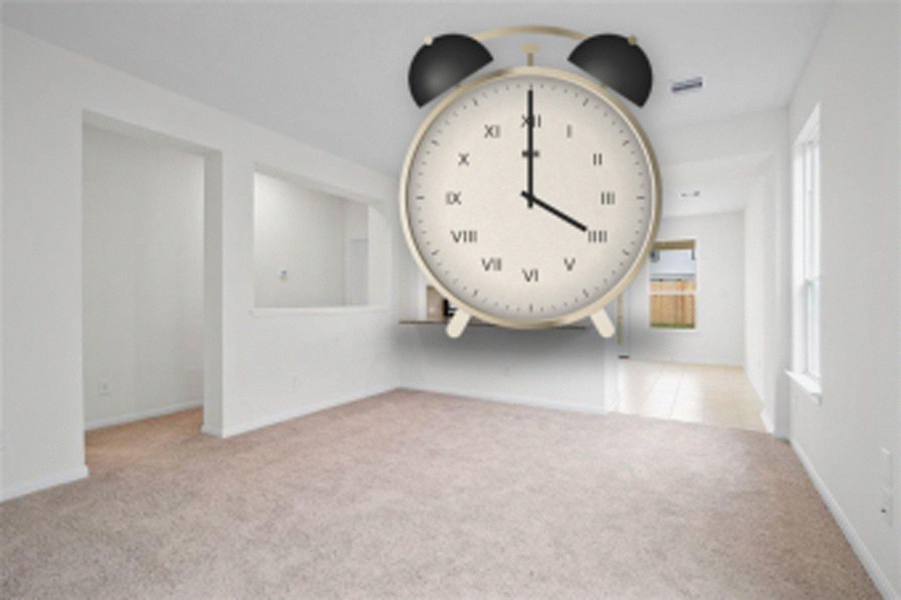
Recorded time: 4:00
